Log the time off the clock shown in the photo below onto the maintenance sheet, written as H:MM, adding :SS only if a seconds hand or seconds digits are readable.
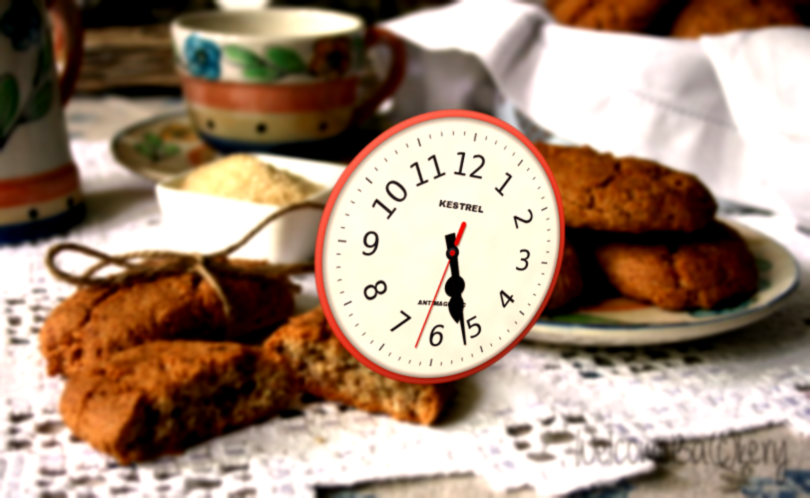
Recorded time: 5:26:32
